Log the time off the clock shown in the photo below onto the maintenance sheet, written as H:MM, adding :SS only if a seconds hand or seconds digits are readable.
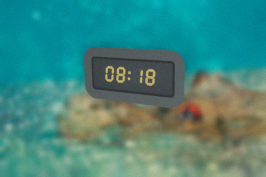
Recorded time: 8:18
